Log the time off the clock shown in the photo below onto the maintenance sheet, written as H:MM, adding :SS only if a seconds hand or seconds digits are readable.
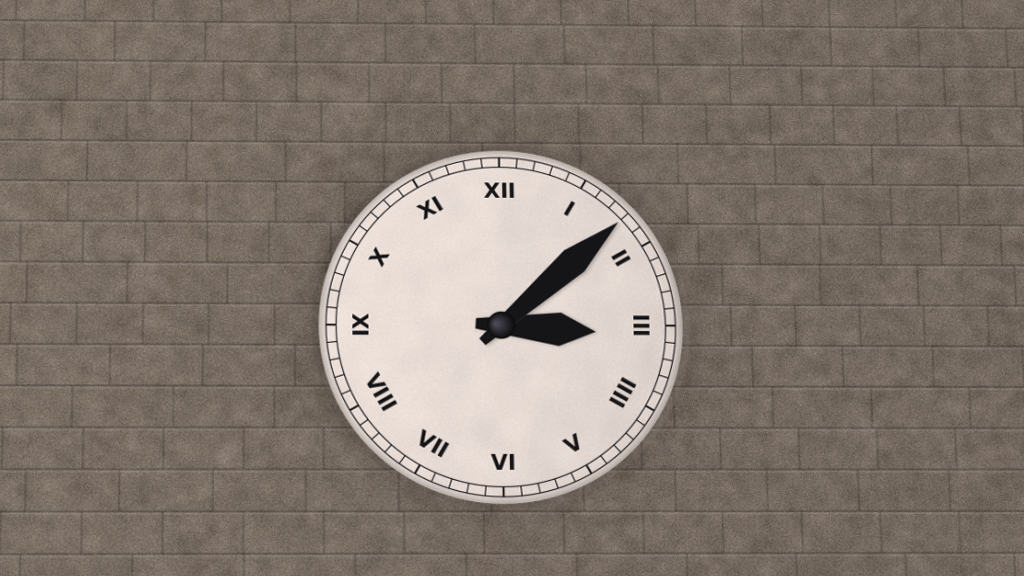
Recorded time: 3:08
